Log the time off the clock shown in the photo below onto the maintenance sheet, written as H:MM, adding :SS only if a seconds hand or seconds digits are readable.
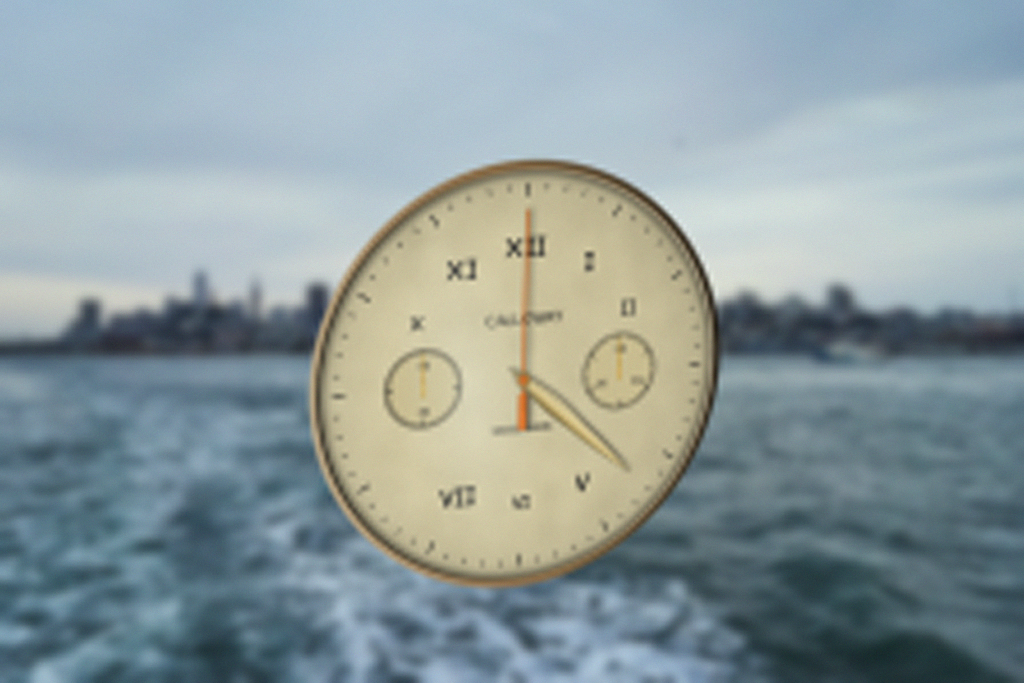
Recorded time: 4:22
